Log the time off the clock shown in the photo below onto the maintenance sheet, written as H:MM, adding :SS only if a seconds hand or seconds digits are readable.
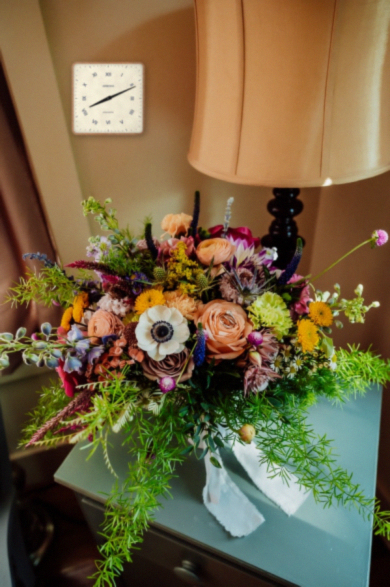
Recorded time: 8:11
